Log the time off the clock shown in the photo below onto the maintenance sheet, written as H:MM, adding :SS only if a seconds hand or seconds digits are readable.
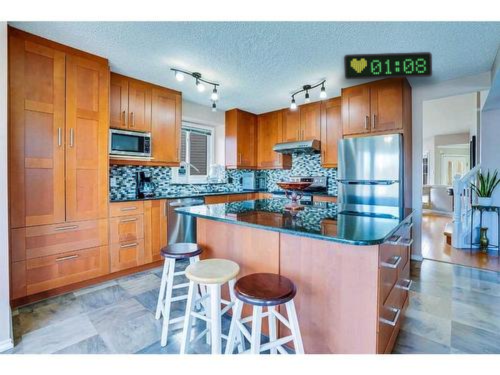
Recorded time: 1:08
